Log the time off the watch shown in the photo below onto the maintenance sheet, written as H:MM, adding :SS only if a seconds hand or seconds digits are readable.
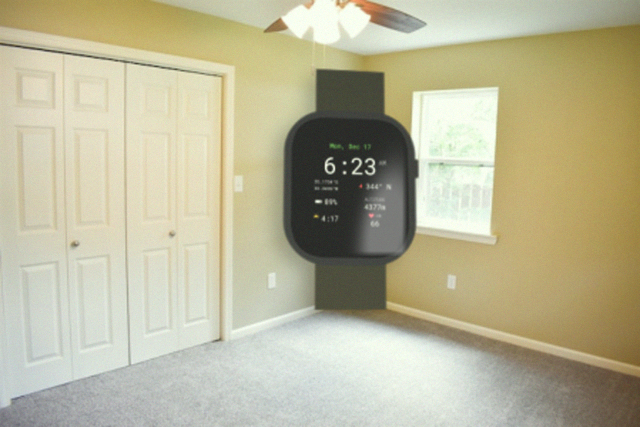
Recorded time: 6:23
